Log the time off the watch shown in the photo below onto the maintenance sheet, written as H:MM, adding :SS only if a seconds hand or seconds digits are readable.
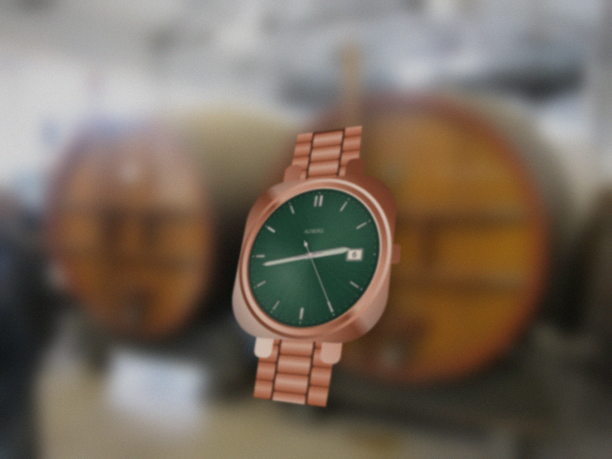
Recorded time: 2:43:25
